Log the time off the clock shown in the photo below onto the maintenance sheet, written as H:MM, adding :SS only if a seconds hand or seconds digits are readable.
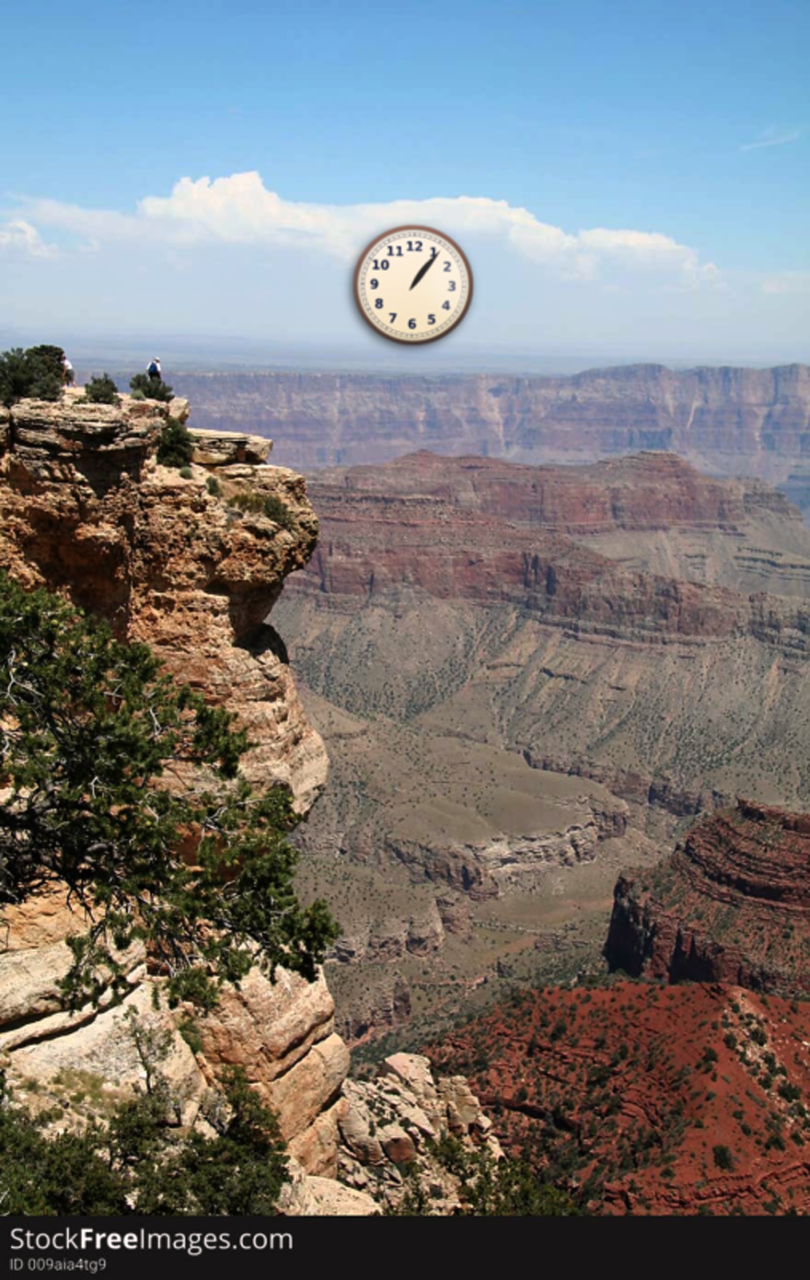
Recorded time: 1:06
